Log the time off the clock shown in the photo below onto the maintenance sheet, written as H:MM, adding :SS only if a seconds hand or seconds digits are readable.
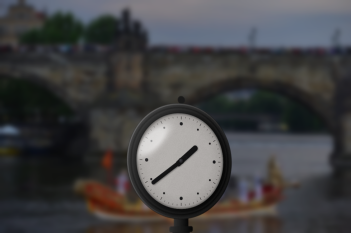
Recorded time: 1:39
